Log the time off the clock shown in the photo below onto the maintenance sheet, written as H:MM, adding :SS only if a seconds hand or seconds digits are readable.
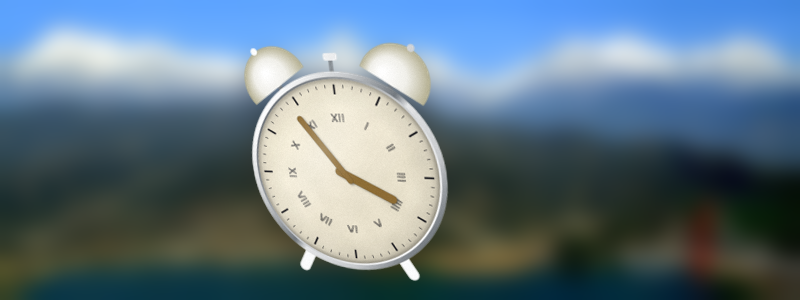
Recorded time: 3:54
